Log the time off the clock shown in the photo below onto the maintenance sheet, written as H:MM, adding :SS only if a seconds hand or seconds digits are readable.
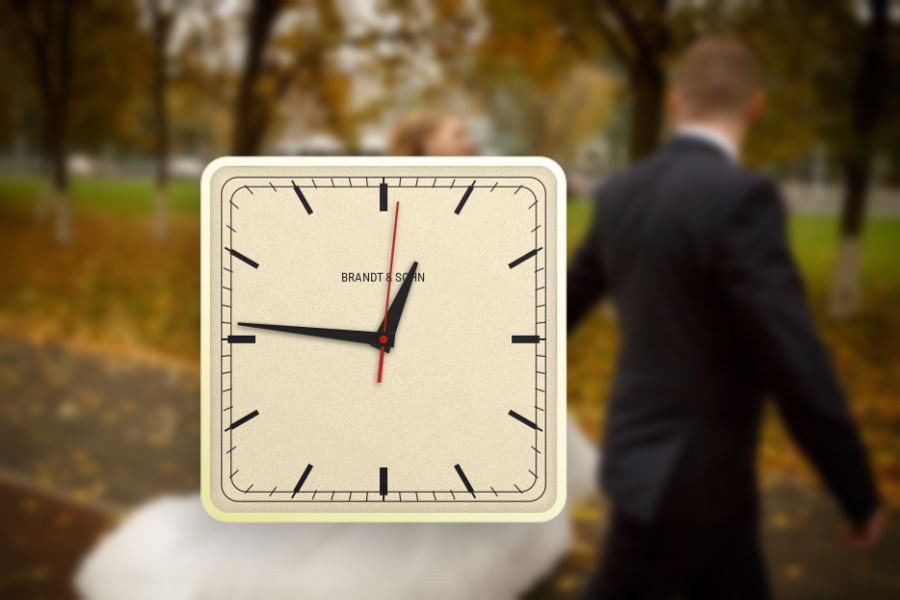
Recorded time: 12:46:01
